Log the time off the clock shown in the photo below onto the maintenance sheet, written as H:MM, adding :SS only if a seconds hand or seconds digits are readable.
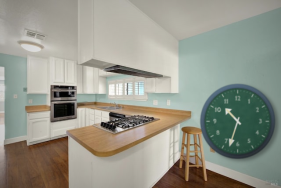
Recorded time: 10:33
